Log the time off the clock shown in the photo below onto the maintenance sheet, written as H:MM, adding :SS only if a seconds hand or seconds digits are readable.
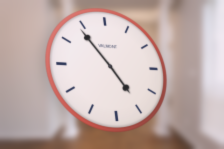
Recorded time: 4:54
